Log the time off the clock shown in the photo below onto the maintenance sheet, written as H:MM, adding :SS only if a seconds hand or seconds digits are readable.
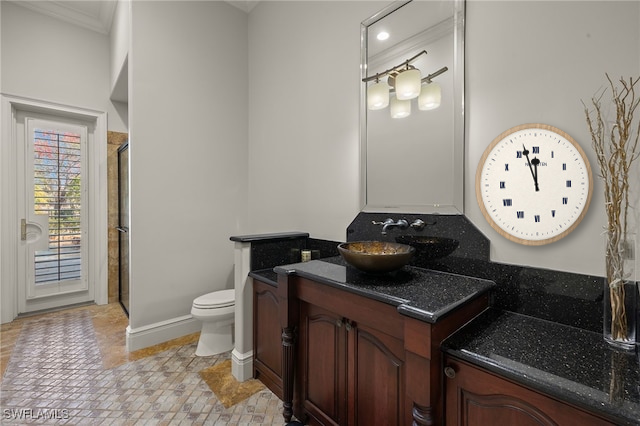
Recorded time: 11:57
